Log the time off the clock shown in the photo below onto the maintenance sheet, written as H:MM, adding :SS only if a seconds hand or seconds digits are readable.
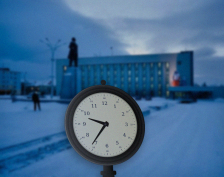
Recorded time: 9:36
